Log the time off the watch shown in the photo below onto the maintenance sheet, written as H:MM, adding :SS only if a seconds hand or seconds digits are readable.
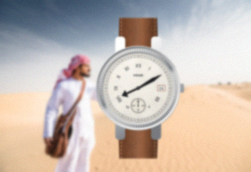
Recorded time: 8:10
